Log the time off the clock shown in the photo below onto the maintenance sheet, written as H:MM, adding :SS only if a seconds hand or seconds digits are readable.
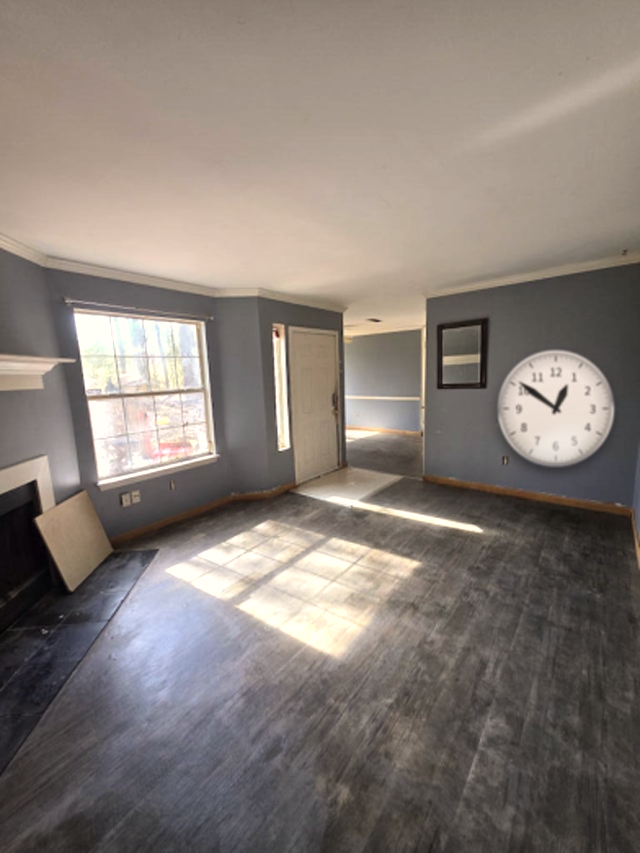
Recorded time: 12:51
